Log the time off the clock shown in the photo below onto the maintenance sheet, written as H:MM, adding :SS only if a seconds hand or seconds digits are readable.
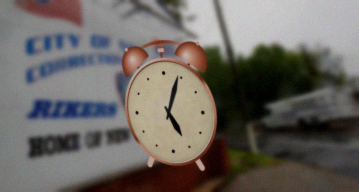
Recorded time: 5:04
